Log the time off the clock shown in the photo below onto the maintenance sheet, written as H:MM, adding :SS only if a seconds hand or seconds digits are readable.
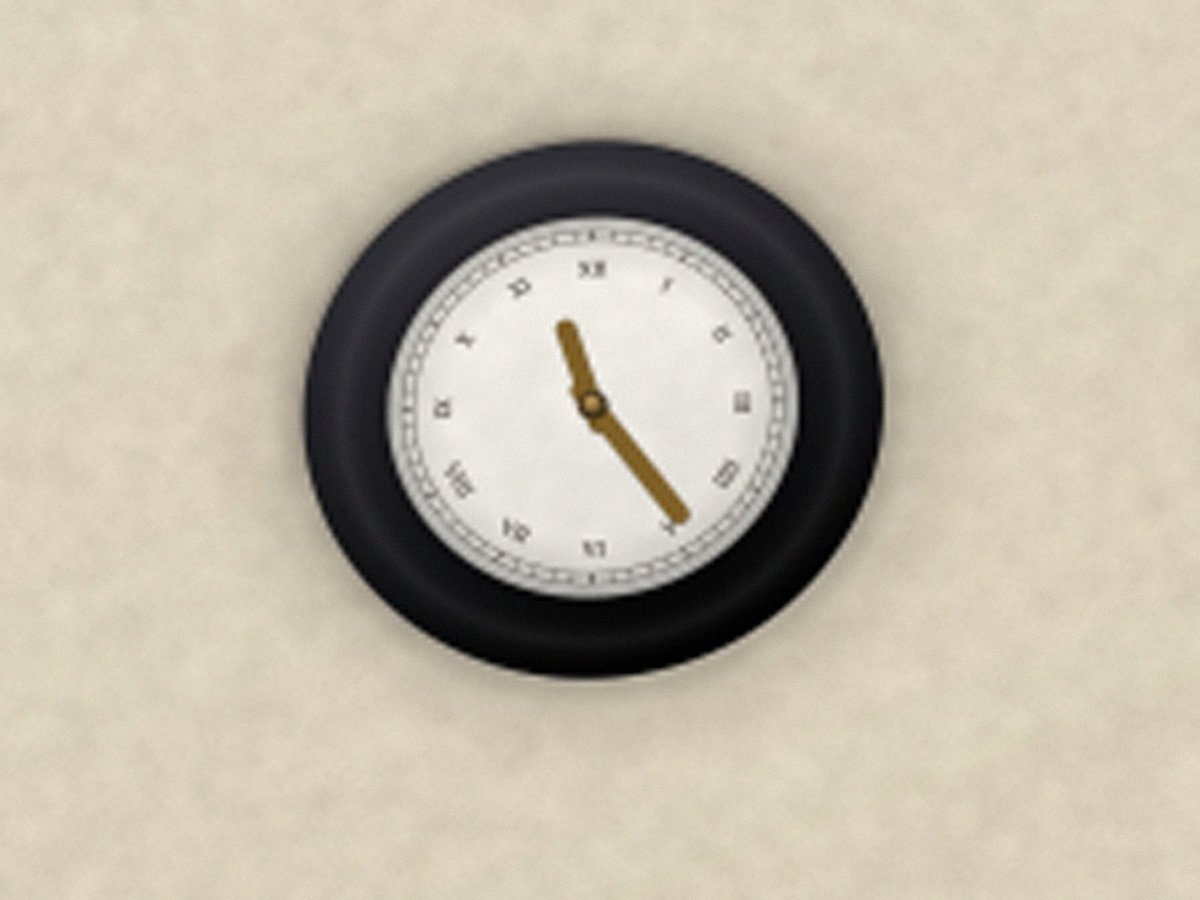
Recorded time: 11:24
